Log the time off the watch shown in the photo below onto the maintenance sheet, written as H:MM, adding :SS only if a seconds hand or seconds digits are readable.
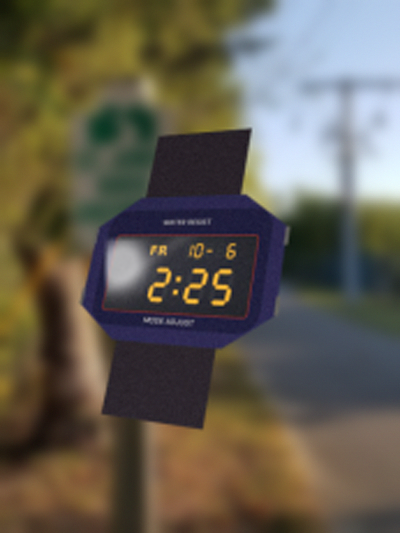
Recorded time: 2:25
